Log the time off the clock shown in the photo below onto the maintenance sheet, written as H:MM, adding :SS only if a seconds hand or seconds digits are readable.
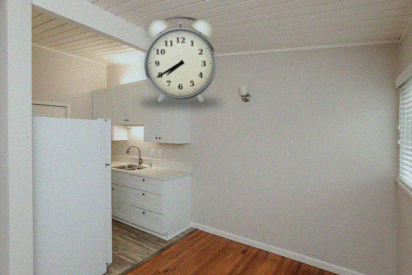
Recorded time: 7:40
